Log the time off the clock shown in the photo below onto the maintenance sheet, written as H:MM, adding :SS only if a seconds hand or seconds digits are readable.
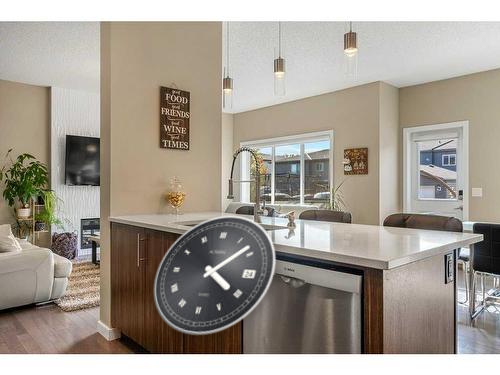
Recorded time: 4:08
